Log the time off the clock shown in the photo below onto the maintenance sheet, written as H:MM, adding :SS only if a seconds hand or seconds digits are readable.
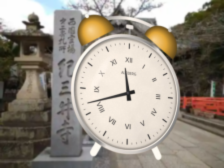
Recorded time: 11:42
